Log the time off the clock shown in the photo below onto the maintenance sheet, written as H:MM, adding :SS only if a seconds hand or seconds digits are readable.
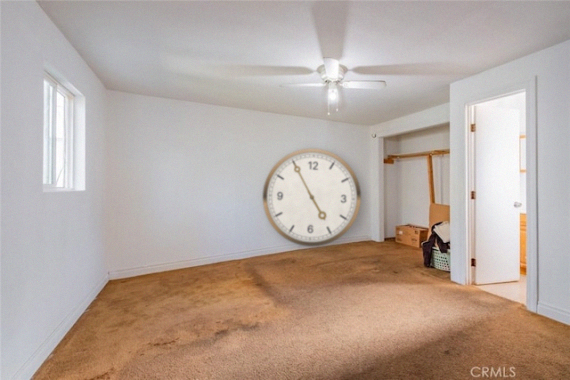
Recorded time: 4:55
